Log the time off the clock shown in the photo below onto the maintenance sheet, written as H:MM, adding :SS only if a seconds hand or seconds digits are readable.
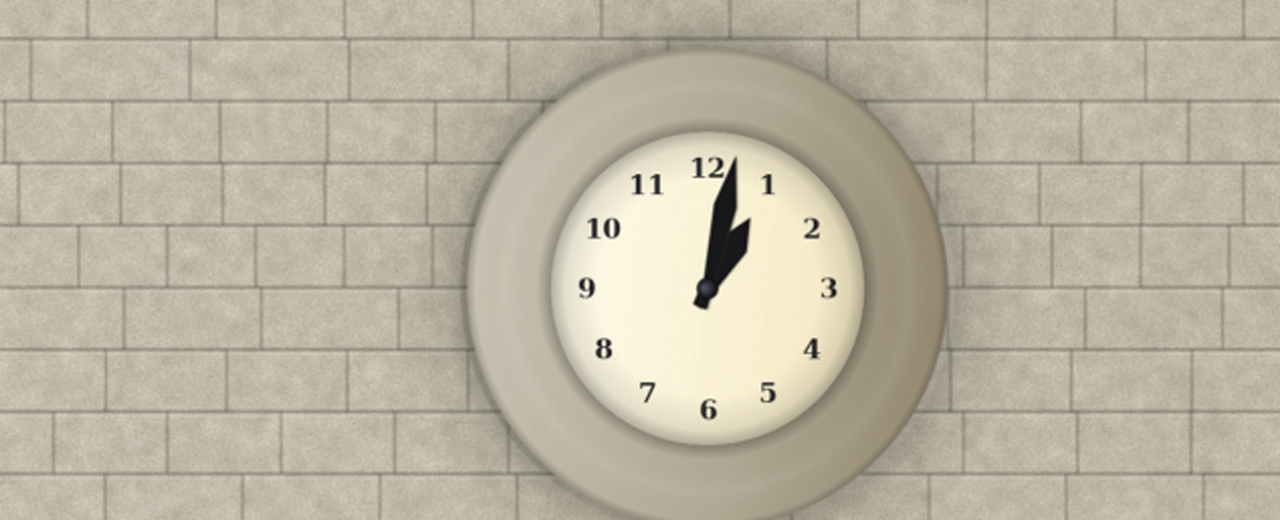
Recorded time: 1:02
